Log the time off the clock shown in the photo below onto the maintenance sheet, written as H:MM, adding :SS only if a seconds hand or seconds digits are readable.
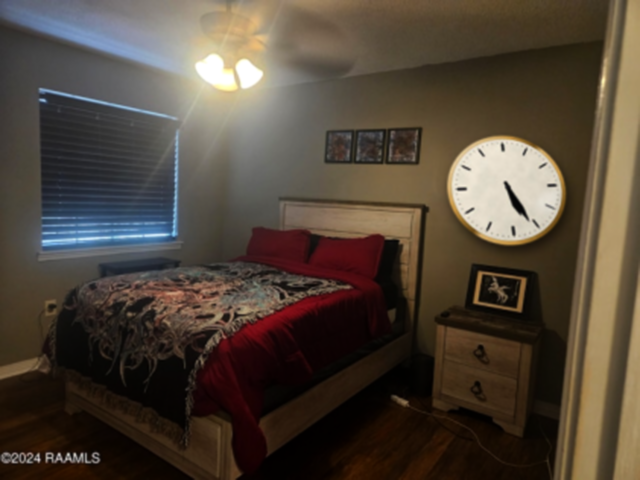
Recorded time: 5:26
